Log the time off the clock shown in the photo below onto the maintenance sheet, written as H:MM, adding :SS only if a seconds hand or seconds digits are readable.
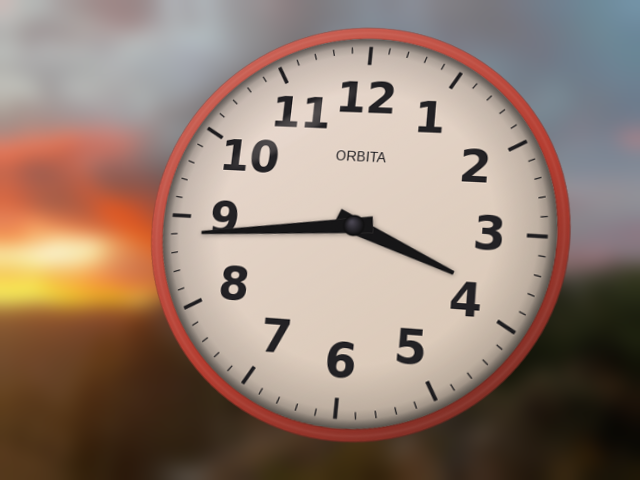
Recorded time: 3:44
